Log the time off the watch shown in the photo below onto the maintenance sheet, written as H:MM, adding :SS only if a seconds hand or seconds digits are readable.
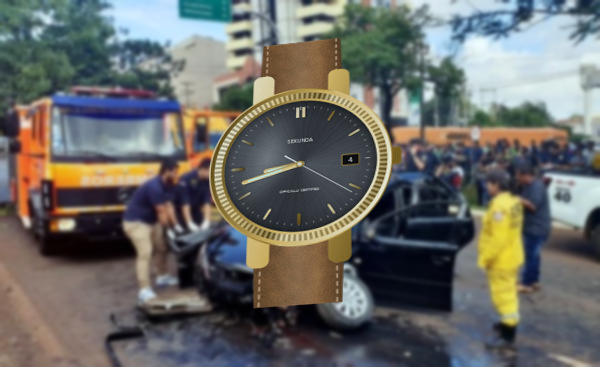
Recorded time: 8:42:21
